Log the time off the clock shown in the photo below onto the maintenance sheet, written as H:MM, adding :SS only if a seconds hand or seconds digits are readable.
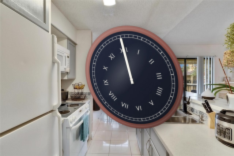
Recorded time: 12:00
